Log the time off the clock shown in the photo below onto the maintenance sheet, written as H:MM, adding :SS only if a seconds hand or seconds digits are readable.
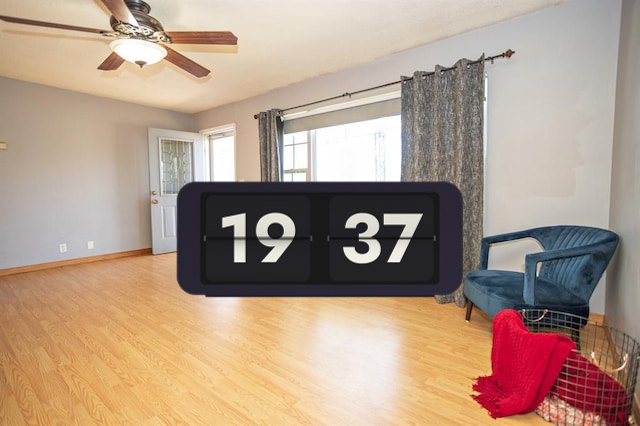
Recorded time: 19:37
